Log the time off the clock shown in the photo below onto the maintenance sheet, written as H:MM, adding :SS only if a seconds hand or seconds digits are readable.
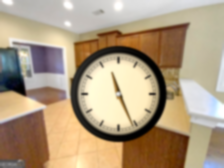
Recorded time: 11:26
